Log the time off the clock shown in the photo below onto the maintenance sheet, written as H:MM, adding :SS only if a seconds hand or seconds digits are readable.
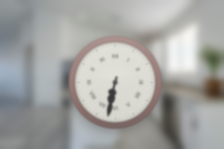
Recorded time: 6:32
